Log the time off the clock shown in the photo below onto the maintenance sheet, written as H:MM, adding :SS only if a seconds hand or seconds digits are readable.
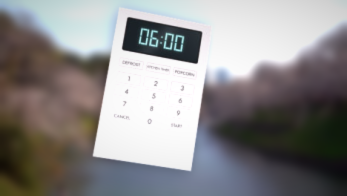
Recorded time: 6:00
